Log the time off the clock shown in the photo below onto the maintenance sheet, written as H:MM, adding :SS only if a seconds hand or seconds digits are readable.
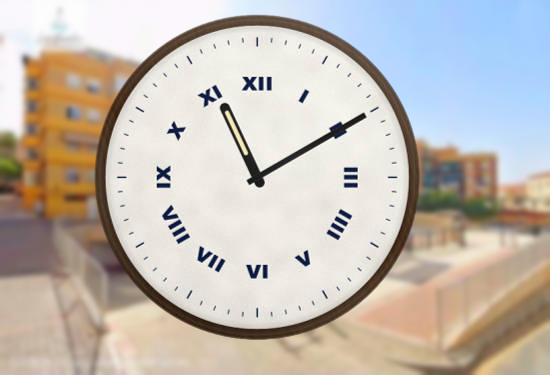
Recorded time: 11:10
